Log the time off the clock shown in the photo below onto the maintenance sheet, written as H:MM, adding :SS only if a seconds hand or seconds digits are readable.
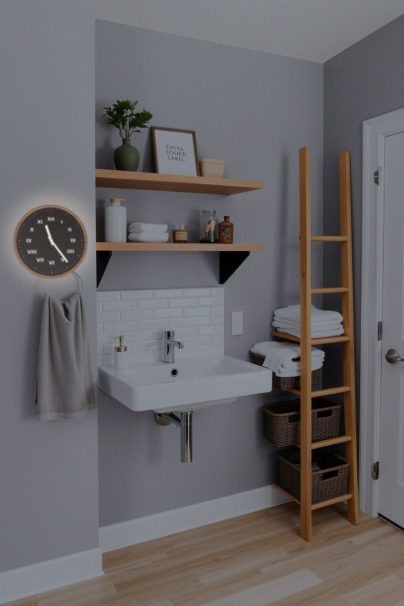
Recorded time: 11:24
